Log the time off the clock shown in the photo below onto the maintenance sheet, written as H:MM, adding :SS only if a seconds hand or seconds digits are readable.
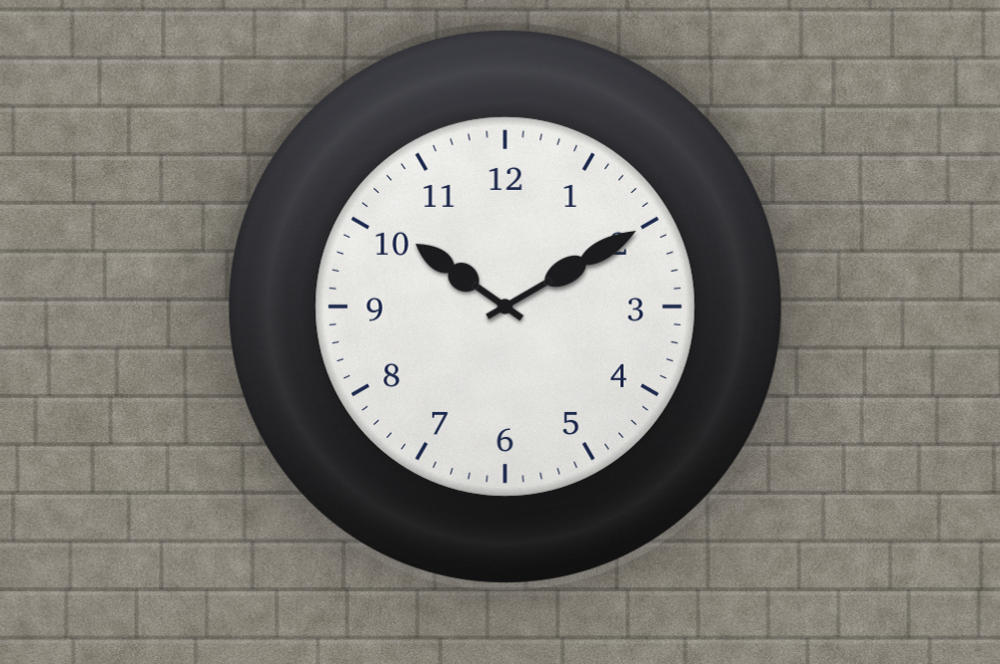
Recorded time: 10:10
